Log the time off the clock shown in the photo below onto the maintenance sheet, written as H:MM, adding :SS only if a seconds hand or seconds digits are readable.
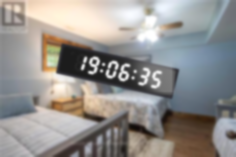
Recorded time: 19:06:35
